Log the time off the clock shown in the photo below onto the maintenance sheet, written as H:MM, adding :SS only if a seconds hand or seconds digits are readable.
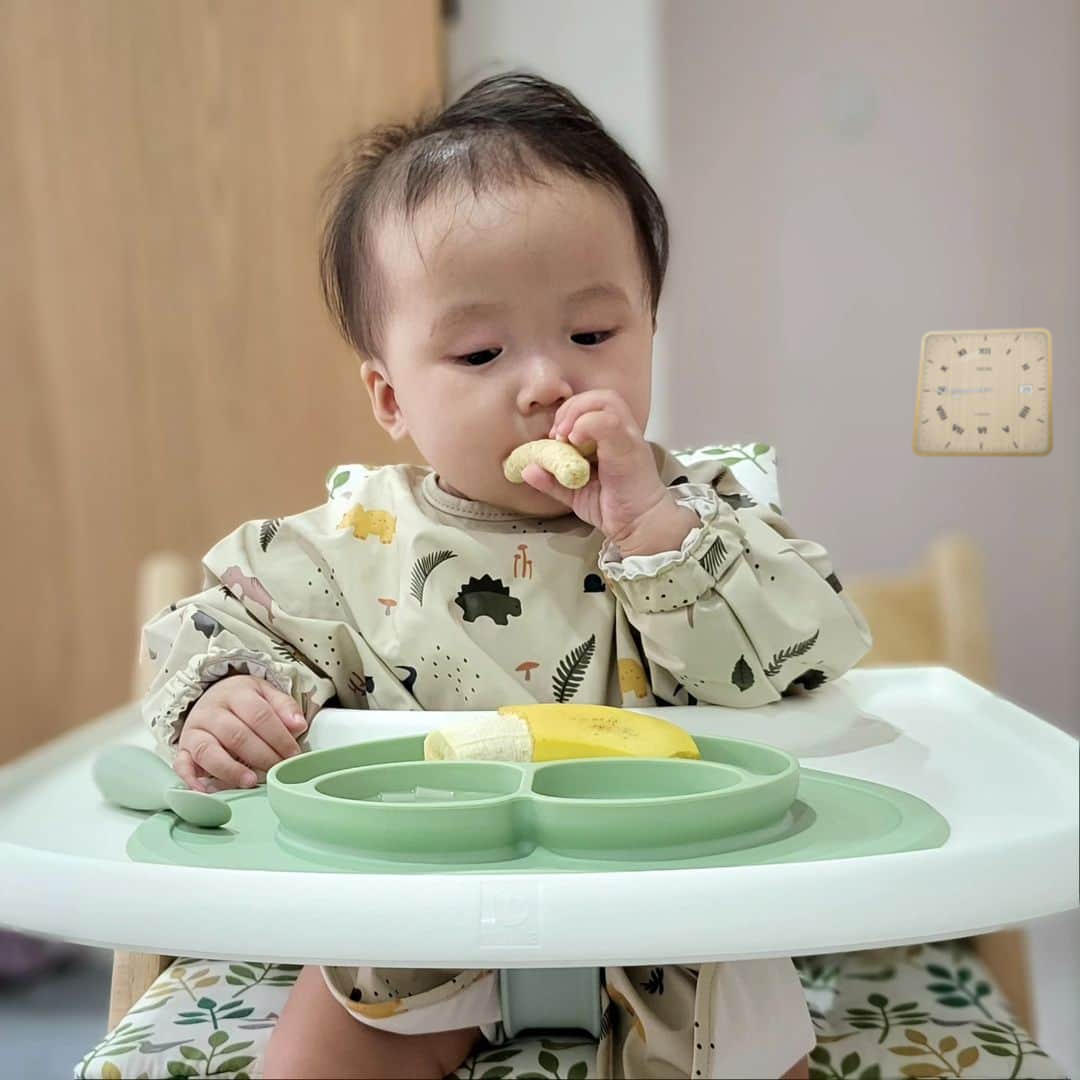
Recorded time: 8:45
